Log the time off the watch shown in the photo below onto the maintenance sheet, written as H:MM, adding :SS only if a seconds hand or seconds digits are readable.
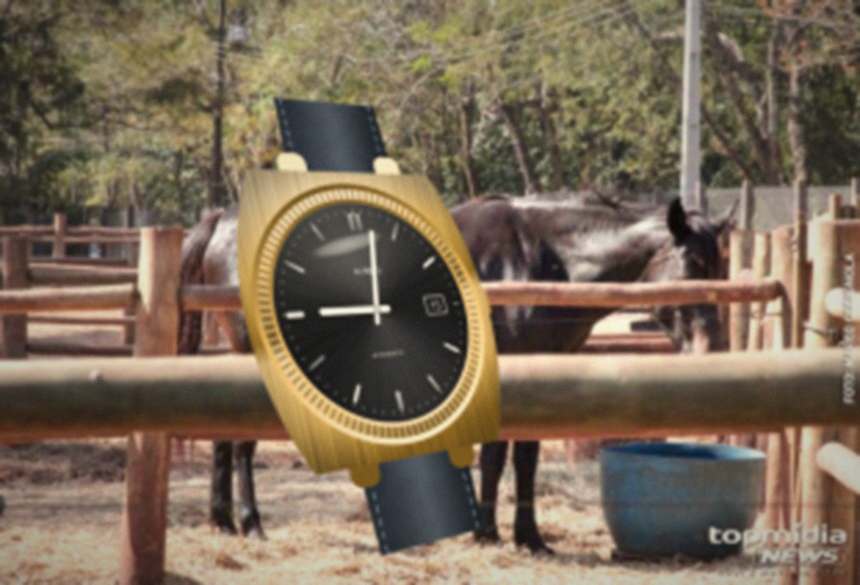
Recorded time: 9:02
